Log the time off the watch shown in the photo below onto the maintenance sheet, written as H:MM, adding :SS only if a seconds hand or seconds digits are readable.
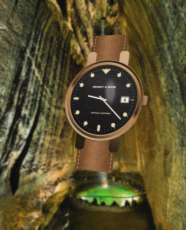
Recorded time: 9:22
